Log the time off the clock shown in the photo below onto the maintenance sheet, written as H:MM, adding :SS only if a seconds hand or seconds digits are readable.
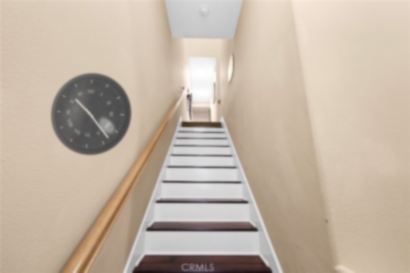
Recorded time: 10:23
